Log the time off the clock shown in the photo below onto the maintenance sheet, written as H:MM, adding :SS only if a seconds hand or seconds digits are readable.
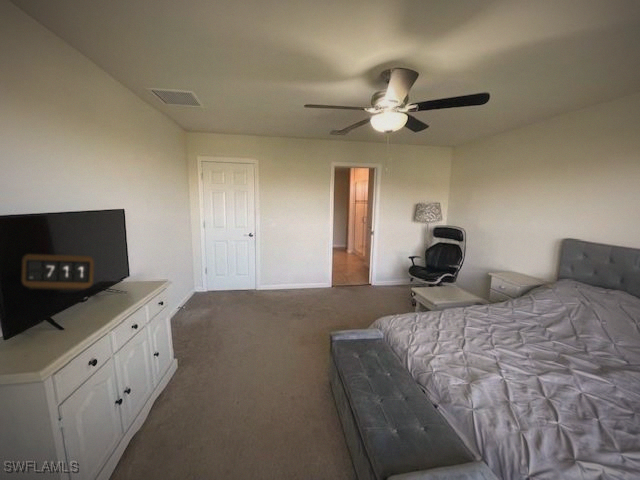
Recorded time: 7:11
